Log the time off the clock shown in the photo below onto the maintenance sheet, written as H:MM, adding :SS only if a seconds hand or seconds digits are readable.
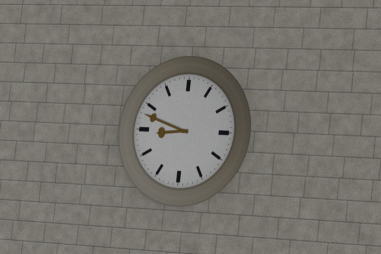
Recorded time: 8:48
